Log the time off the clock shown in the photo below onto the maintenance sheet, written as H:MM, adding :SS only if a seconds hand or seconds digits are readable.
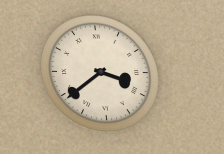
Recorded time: 3:39
